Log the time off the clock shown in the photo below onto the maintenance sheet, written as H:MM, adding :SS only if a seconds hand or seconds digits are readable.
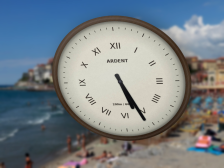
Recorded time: 5:26
